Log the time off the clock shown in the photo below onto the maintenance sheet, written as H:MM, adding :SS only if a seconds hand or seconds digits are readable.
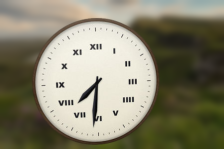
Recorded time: 7:31
